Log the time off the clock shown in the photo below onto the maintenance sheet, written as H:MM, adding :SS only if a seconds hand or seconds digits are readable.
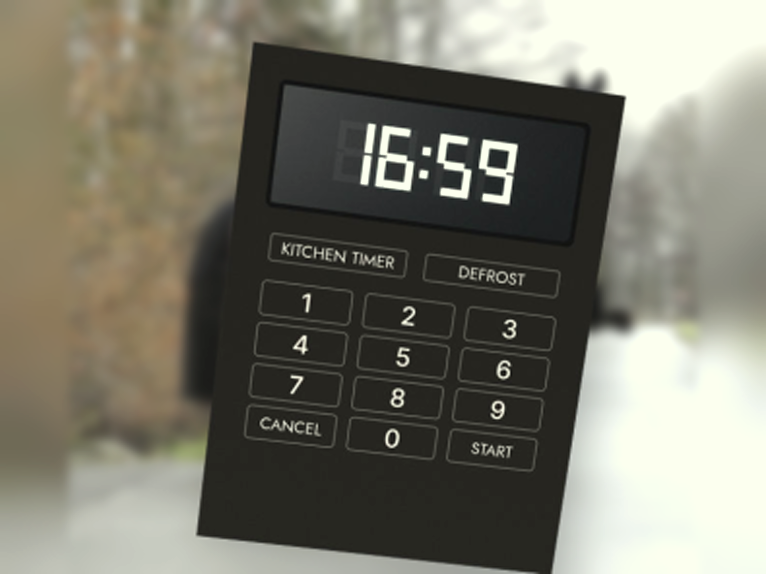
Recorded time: 16:59
